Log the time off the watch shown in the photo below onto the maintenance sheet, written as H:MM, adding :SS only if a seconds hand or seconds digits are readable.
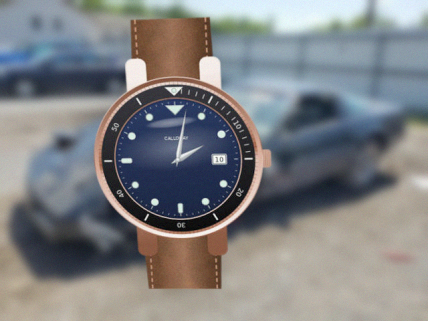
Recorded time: 2:02
